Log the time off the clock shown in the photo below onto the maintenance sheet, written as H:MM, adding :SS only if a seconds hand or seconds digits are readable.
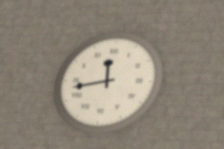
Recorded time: 11:43
